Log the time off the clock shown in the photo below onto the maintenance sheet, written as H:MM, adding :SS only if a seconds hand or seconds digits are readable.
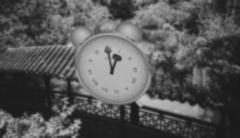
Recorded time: 1:00
